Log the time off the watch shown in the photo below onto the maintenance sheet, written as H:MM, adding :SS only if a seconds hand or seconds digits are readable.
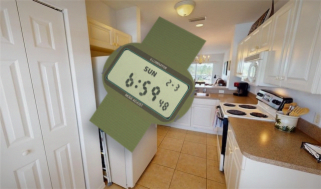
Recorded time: 6:59
